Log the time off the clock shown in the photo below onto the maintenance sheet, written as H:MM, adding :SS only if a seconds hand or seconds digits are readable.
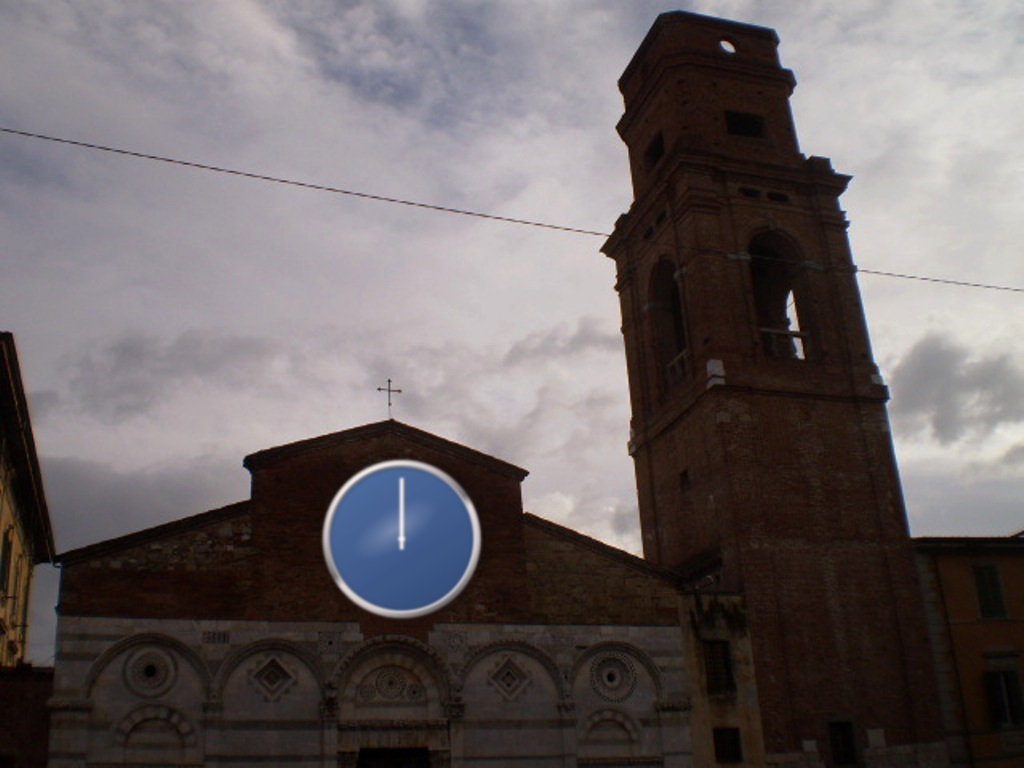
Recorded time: 12:00
